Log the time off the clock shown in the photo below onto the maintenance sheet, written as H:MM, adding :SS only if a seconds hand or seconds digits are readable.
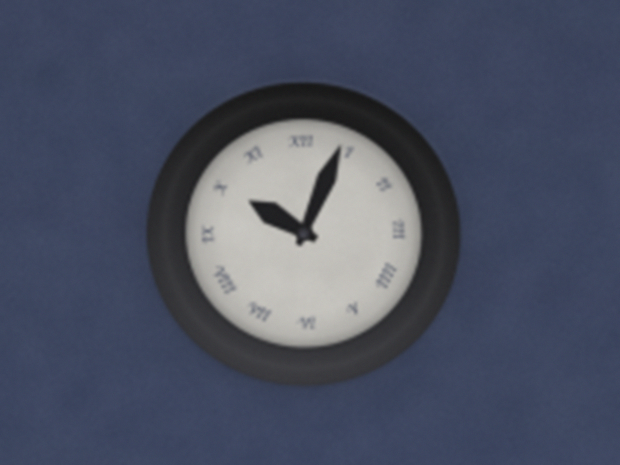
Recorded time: 10:04
